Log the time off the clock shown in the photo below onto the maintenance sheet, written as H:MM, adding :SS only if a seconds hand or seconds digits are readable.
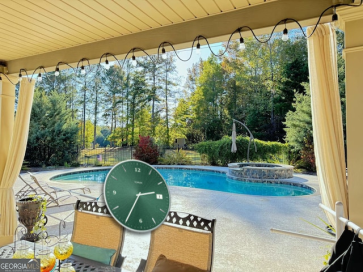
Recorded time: 2:35
